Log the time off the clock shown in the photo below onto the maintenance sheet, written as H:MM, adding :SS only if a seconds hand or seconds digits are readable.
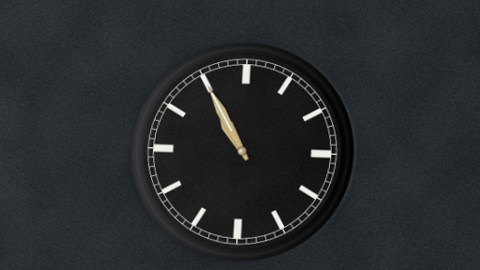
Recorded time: 10:55
